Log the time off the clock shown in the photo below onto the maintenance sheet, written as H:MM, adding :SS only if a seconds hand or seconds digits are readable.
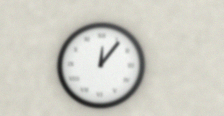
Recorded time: 12:06
